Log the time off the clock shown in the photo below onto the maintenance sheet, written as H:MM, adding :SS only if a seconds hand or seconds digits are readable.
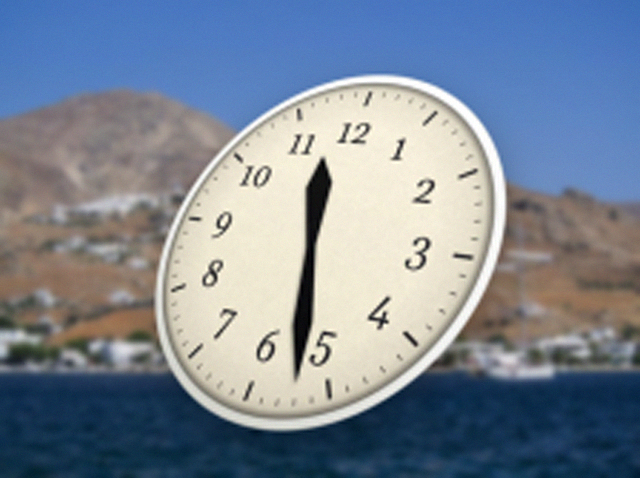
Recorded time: 11:27
